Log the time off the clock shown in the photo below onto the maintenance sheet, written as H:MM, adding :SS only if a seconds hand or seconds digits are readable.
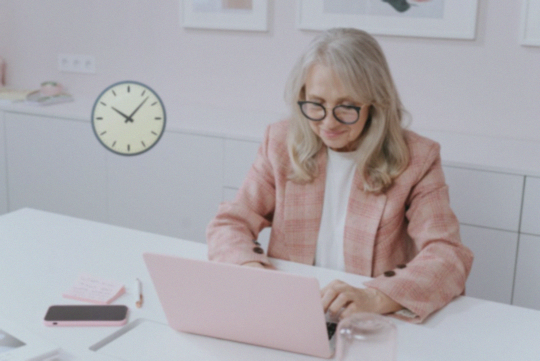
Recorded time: 10:07
